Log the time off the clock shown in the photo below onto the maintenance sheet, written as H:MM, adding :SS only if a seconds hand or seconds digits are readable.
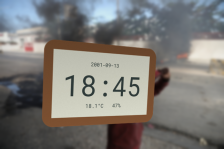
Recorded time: 18:45
